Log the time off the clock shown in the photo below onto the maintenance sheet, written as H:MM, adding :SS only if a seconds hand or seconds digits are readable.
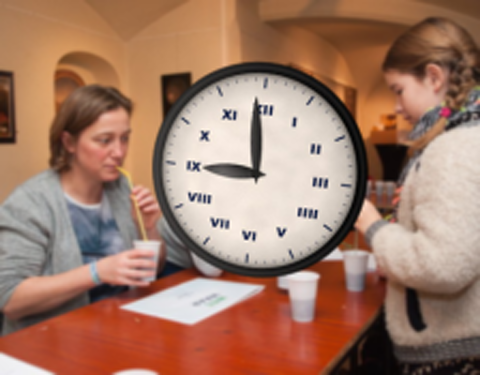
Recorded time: 8:59
